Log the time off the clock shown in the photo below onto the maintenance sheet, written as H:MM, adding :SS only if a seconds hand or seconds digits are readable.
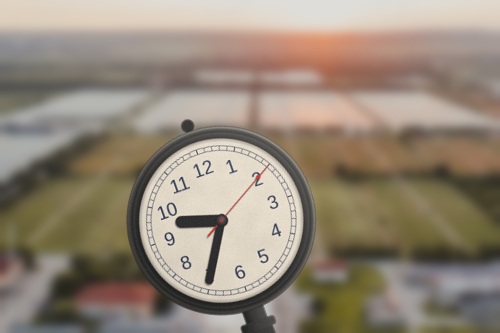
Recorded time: 9:35:10
